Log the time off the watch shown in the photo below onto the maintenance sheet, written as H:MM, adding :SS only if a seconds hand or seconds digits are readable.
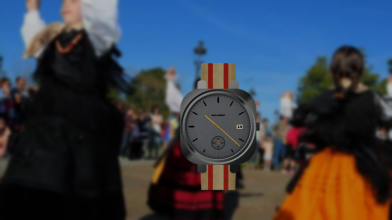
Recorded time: 10:22
